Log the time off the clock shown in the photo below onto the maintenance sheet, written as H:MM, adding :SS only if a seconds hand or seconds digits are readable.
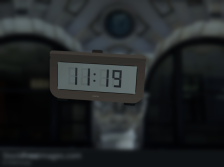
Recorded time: 11:19
